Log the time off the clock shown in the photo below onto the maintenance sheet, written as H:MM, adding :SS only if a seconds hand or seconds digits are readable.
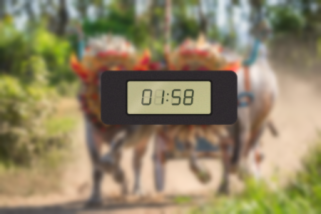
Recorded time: 1:58
